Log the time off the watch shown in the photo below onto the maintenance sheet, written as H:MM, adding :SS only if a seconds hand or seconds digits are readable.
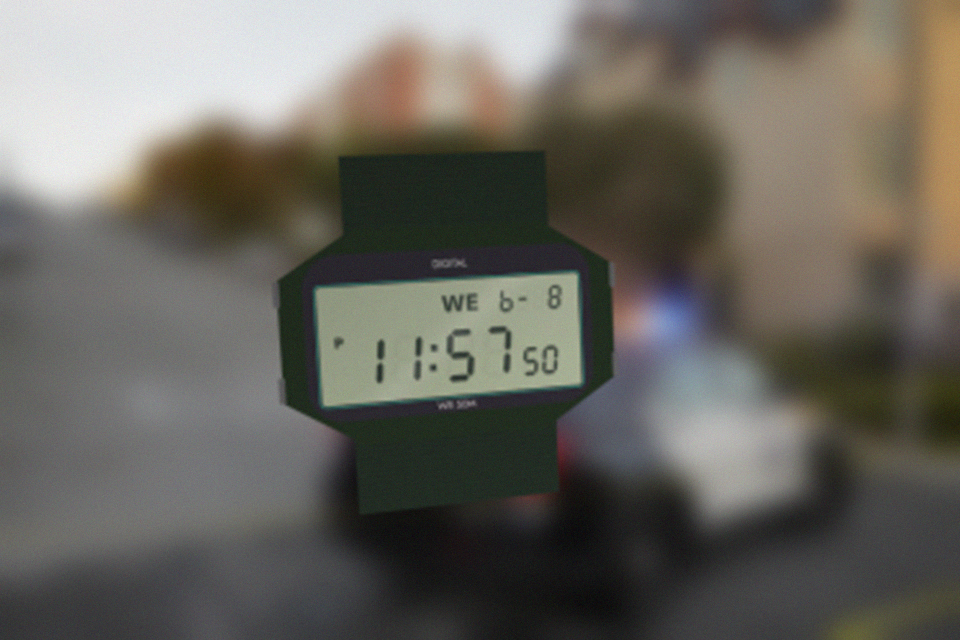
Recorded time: 11:57:50
